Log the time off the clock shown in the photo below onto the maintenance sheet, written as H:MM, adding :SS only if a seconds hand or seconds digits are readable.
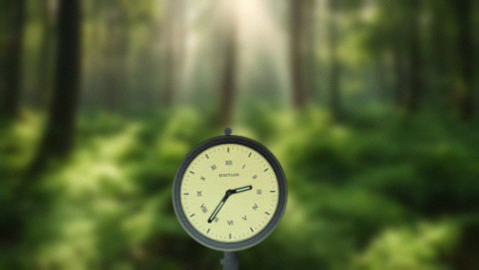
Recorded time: 2:36
